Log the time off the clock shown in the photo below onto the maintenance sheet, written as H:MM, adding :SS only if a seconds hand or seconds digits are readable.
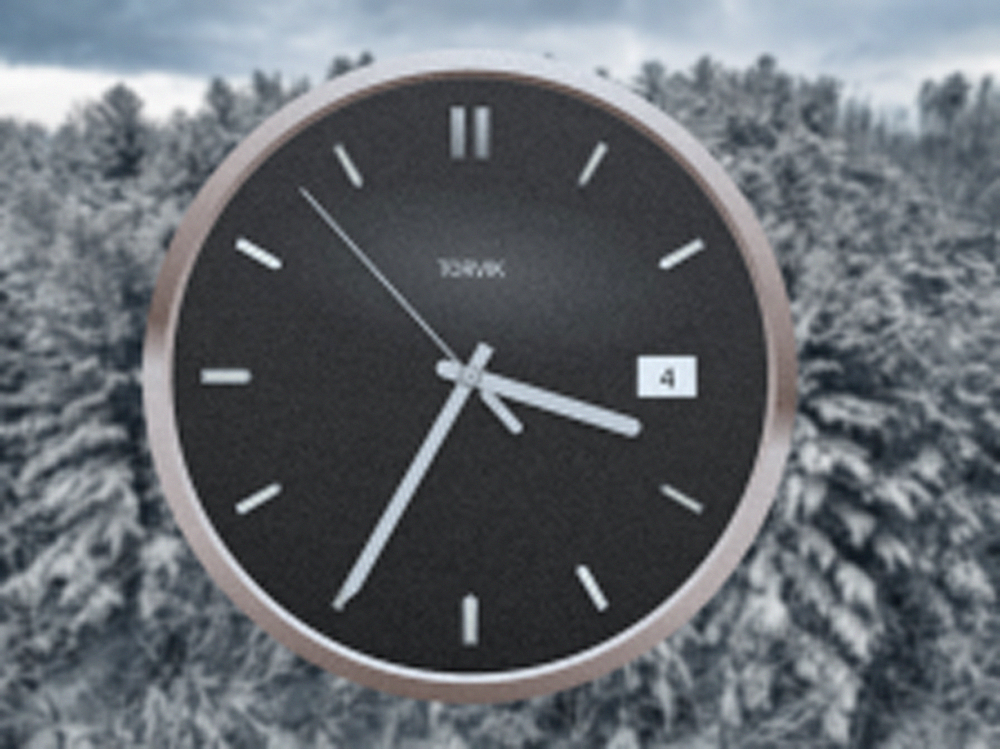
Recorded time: 3:34:53
